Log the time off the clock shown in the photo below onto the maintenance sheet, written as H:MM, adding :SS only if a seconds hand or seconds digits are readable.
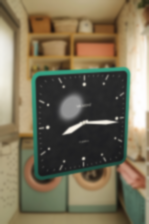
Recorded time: 8:16
